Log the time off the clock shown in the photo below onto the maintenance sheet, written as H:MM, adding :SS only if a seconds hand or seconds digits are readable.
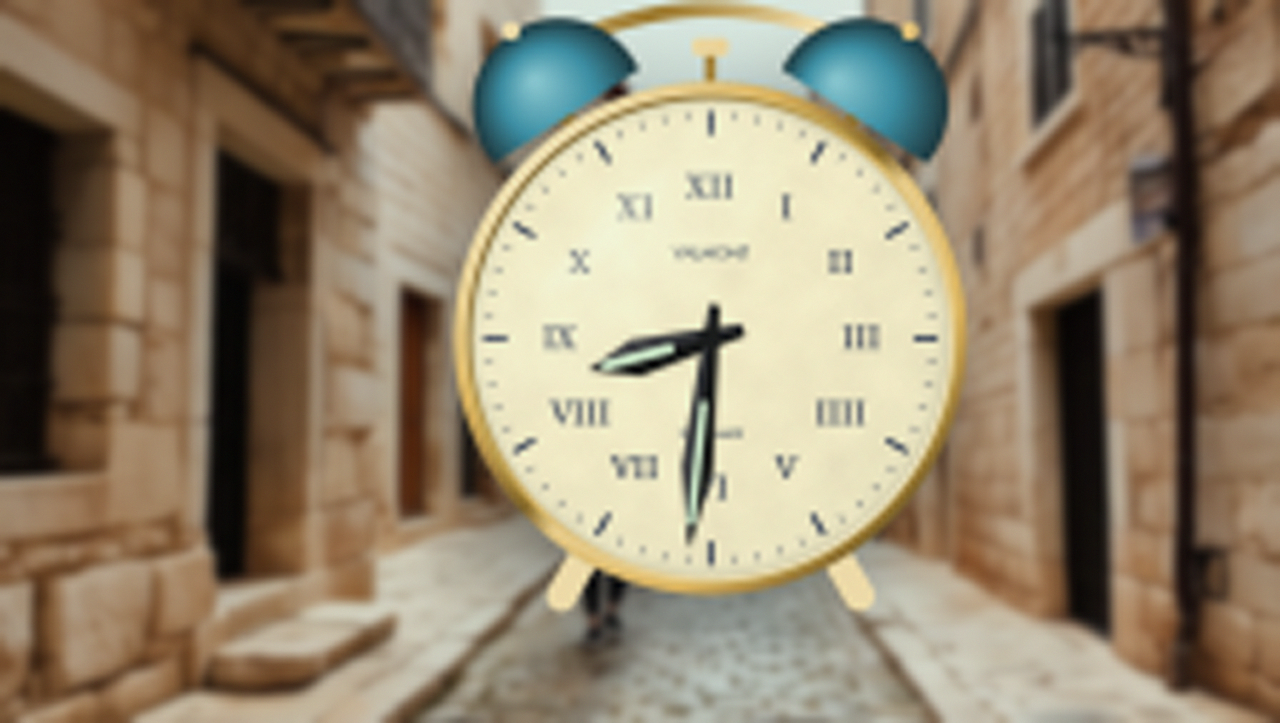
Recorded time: 8:31
